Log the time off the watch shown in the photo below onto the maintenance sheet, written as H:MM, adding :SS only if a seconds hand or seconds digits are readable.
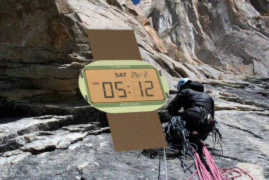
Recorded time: 5:12
